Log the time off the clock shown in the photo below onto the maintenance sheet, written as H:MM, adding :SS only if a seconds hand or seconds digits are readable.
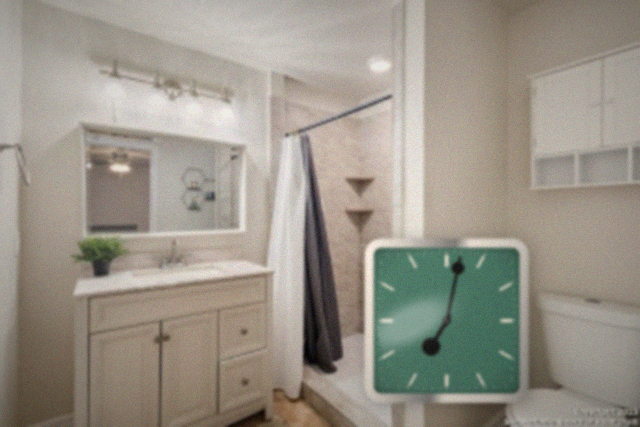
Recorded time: 7:02
